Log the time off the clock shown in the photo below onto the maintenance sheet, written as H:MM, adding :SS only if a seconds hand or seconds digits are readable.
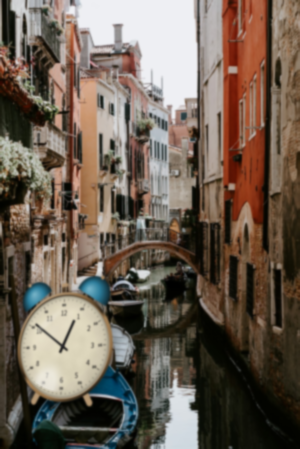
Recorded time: 12:51
